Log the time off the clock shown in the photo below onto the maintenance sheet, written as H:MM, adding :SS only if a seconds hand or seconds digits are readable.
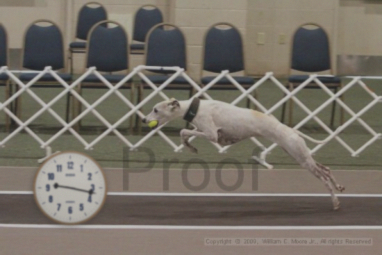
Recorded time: 9:17
